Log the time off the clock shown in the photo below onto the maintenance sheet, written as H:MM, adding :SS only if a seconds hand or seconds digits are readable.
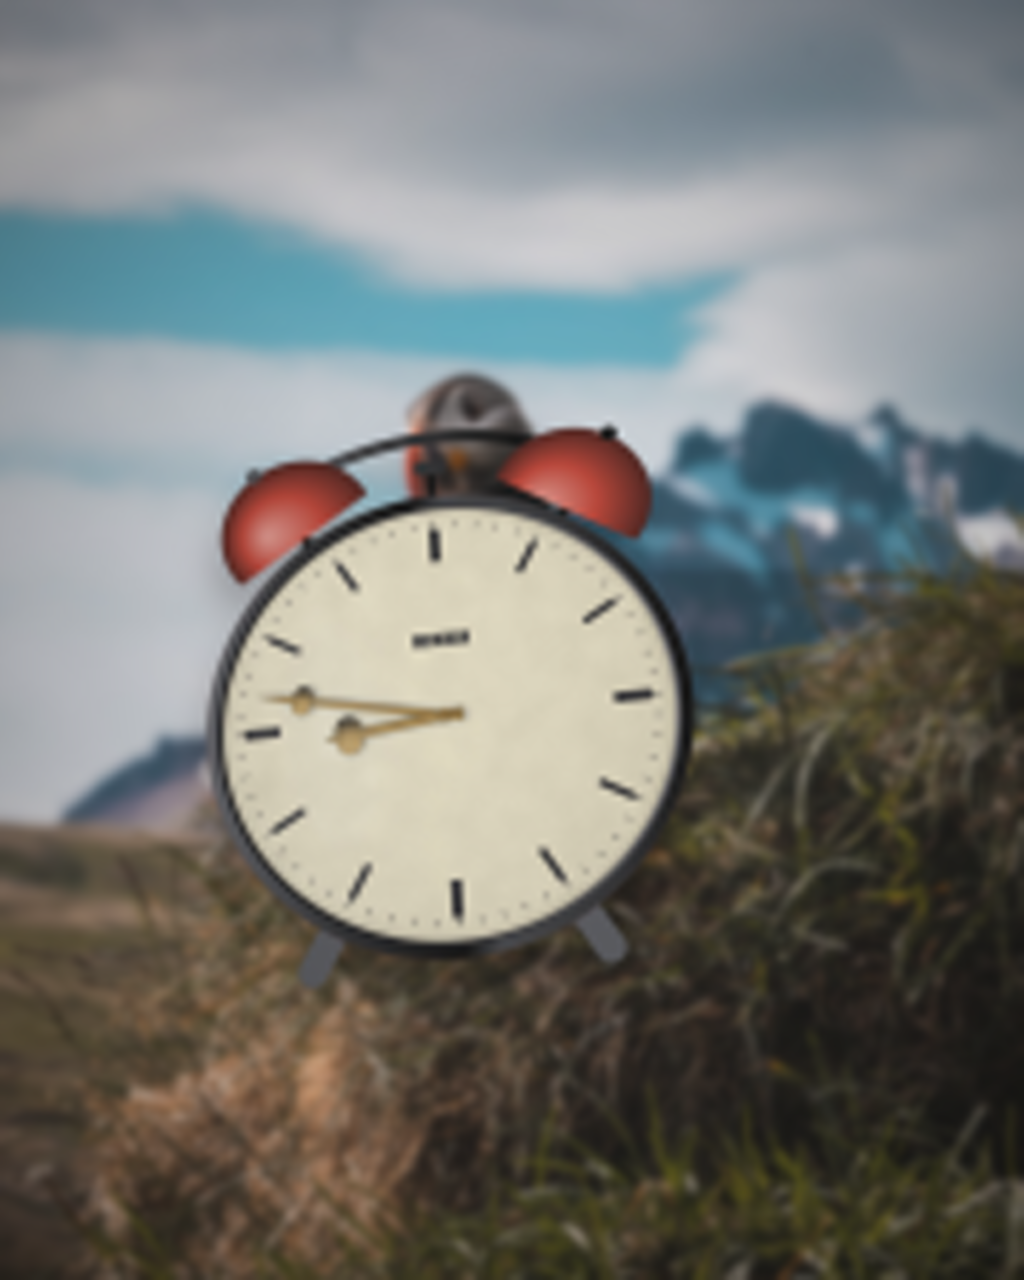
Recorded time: 8:47
